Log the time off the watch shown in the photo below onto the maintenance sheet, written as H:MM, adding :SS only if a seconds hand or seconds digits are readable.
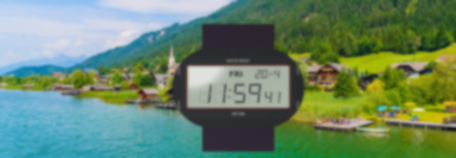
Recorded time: 11:59
